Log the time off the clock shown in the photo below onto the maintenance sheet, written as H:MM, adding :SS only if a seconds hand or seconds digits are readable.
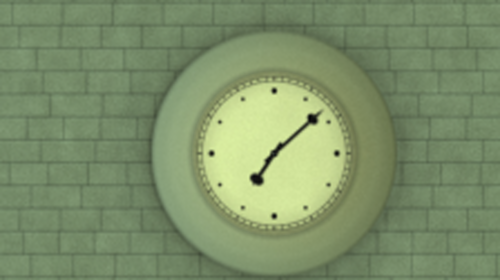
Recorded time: 7:08
